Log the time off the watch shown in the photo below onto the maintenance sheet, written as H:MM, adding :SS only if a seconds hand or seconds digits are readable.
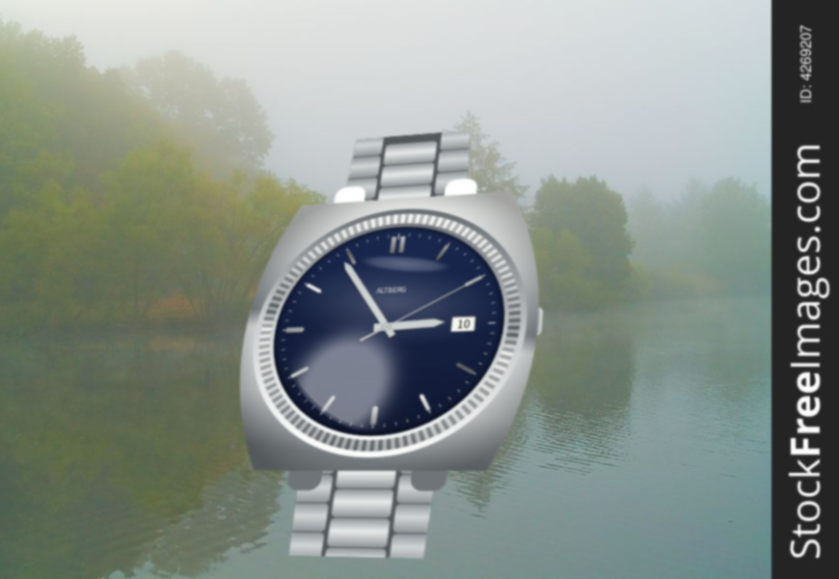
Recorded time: 2:54:10
